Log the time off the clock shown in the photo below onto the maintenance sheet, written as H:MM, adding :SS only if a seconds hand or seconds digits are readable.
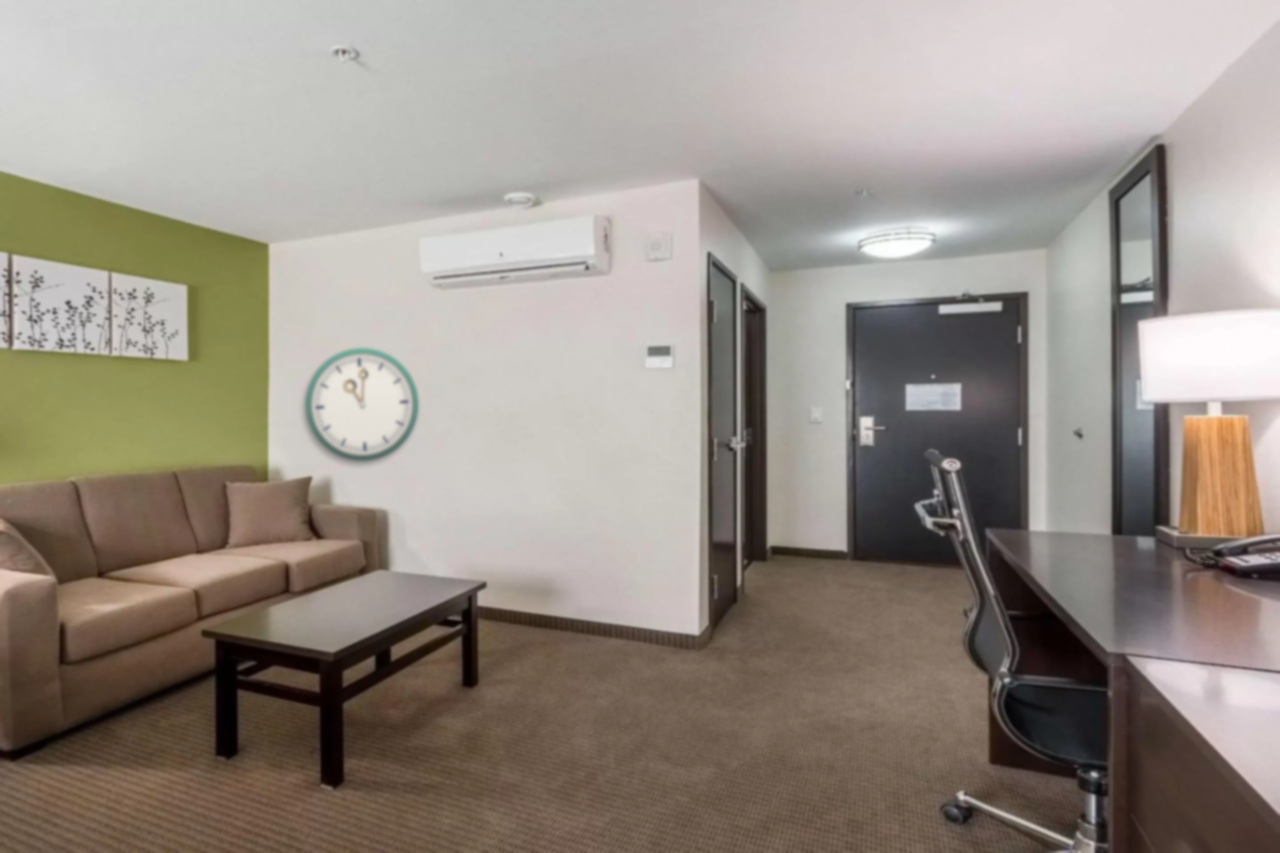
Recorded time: 11:01
